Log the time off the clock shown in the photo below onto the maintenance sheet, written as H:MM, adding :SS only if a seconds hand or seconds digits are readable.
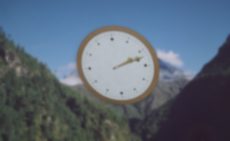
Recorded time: 2:12
